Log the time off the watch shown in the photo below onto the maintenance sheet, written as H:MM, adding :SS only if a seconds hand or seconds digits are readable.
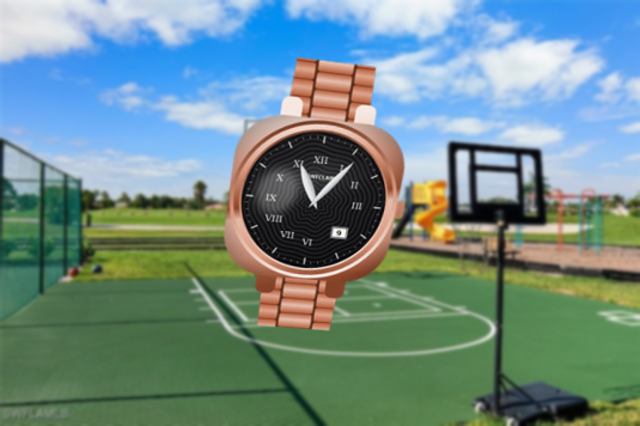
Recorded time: 11:06
